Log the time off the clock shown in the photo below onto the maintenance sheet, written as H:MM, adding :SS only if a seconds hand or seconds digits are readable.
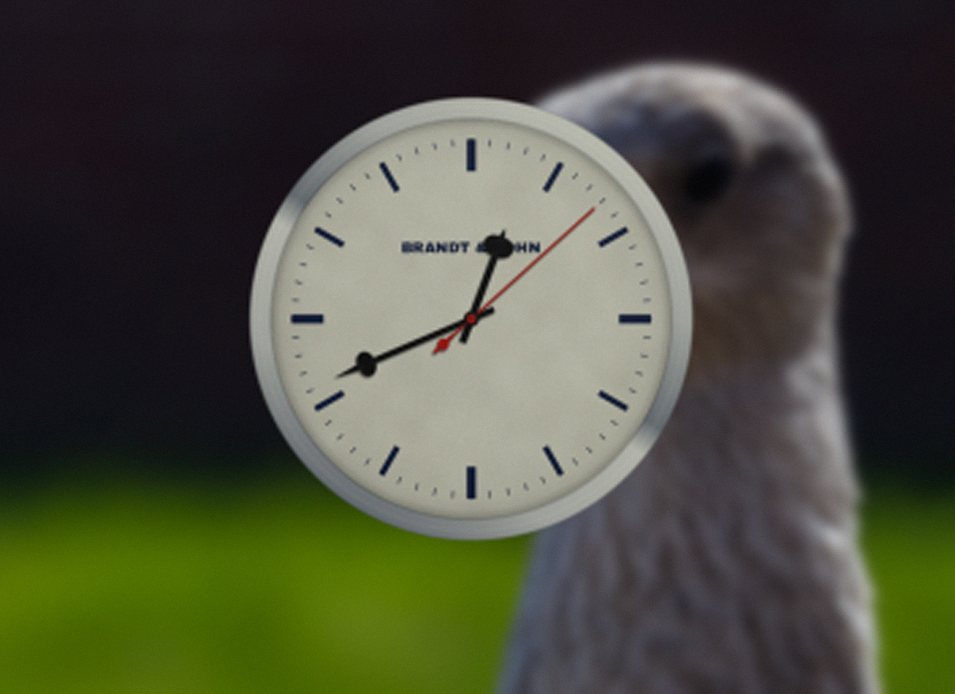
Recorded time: 12:41:08
